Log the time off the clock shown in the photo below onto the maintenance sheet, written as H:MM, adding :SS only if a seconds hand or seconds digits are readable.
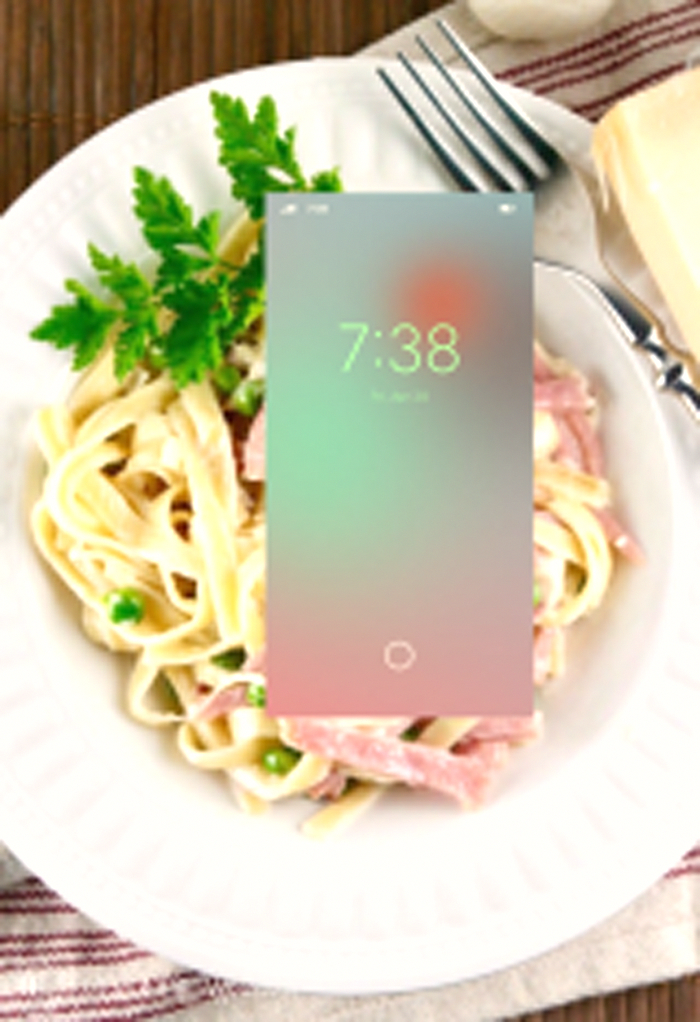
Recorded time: 7:38
